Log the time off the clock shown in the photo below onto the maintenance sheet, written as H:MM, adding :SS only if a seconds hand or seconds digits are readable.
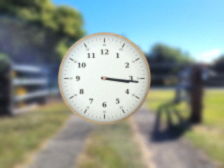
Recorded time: 3:16
